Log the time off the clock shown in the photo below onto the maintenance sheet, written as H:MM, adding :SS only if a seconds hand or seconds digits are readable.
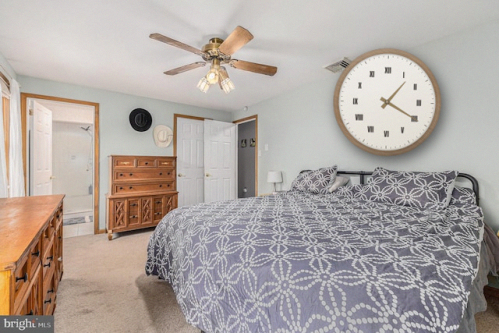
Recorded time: 1:20
